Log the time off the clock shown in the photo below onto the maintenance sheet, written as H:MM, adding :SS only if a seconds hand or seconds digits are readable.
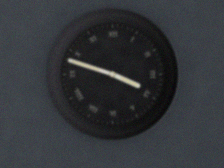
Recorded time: 3:48
